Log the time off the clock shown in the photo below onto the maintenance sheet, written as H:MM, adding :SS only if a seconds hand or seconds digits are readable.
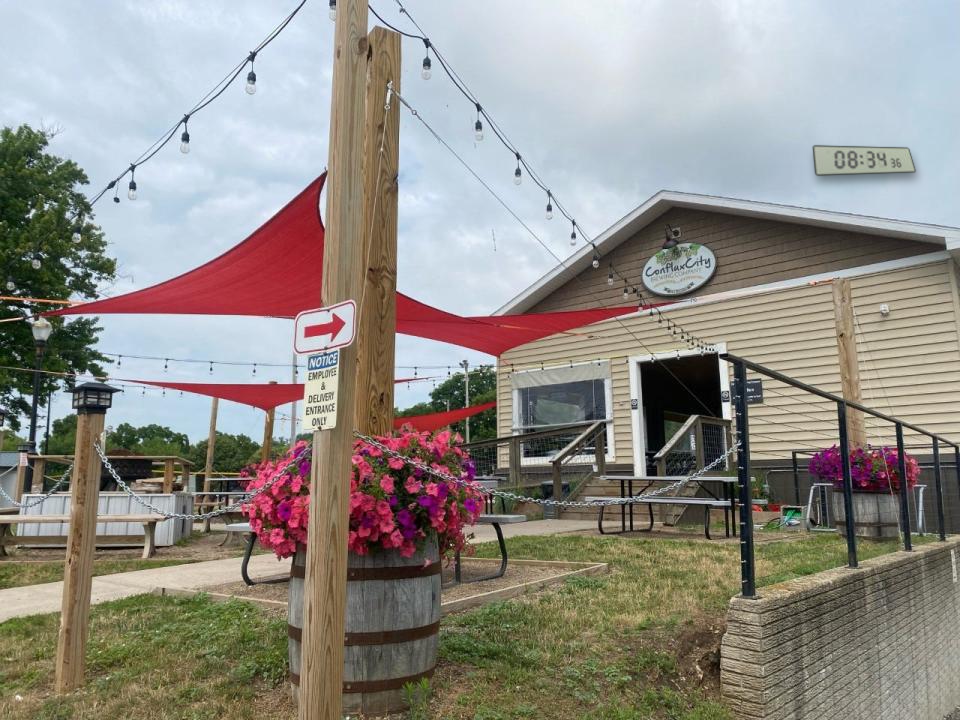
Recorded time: 8:34:36
